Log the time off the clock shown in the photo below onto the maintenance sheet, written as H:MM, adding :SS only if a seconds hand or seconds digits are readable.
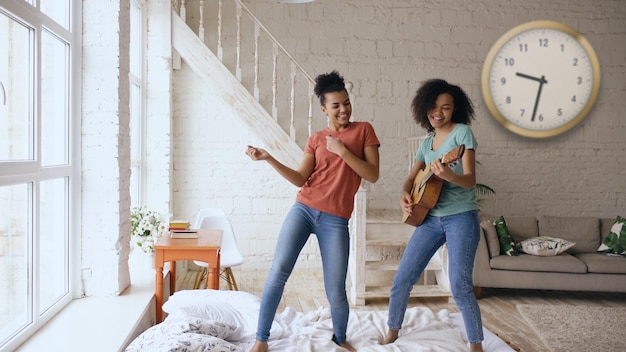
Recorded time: 9:32
